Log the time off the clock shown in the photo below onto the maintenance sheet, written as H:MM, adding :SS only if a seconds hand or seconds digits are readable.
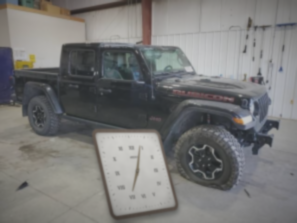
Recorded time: 7:04
